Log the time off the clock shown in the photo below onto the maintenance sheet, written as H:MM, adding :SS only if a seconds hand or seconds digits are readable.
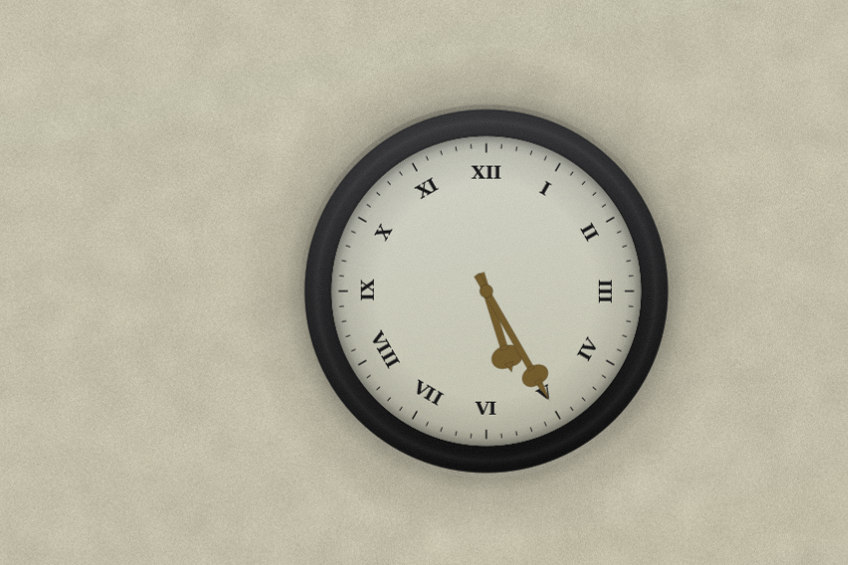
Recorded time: 5:25
